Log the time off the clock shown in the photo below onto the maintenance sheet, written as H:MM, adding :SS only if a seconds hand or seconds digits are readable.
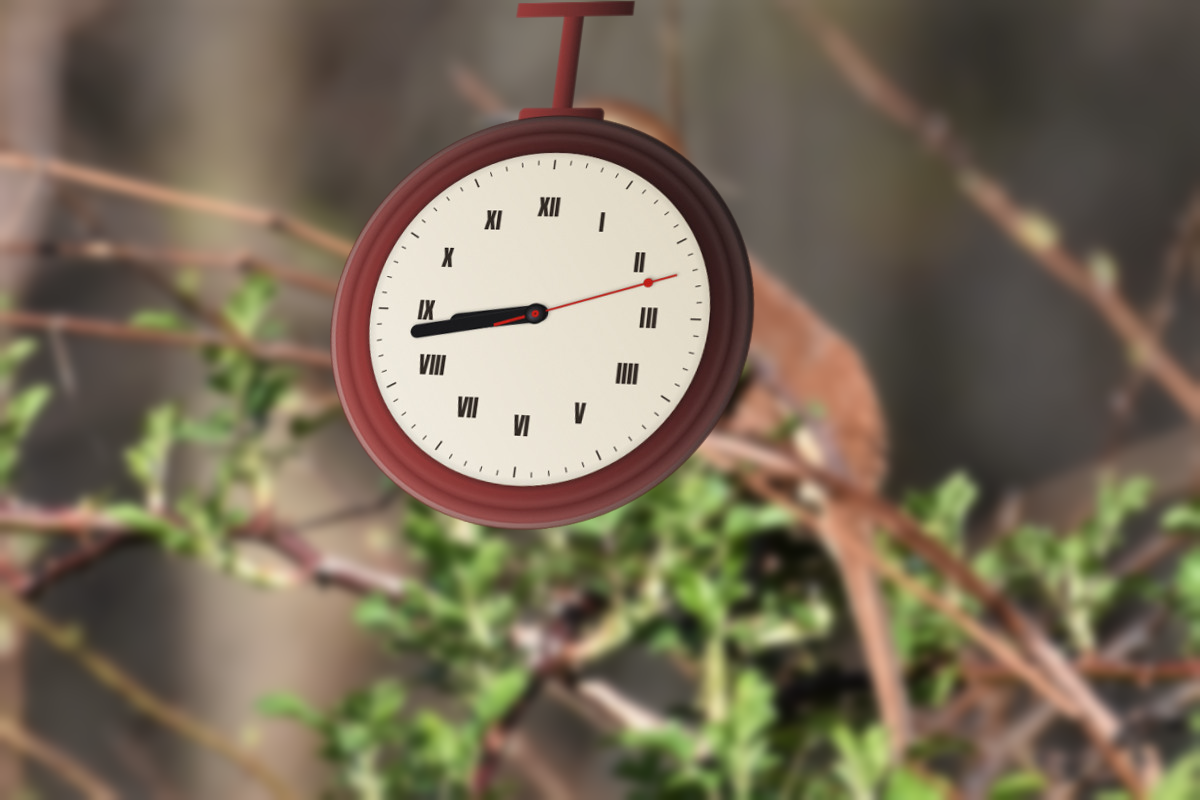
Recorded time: 8:43:12
